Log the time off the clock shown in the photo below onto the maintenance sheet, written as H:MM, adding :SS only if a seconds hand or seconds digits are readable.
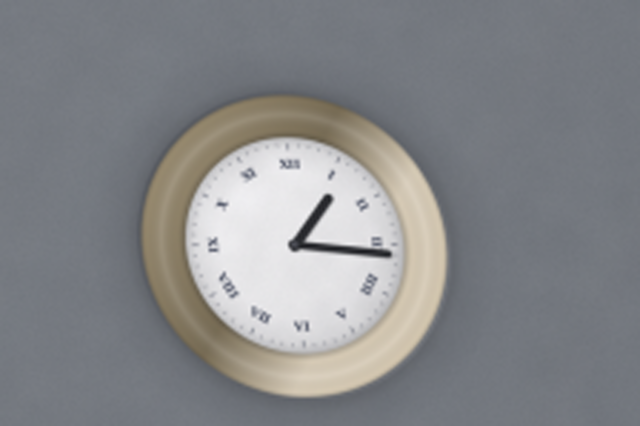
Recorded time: 1:16
